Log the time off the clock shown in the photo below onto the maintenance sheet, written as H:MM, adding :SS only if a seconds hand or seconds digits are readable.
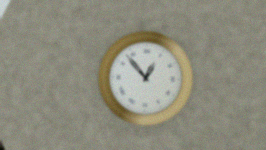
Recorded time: 12:53
